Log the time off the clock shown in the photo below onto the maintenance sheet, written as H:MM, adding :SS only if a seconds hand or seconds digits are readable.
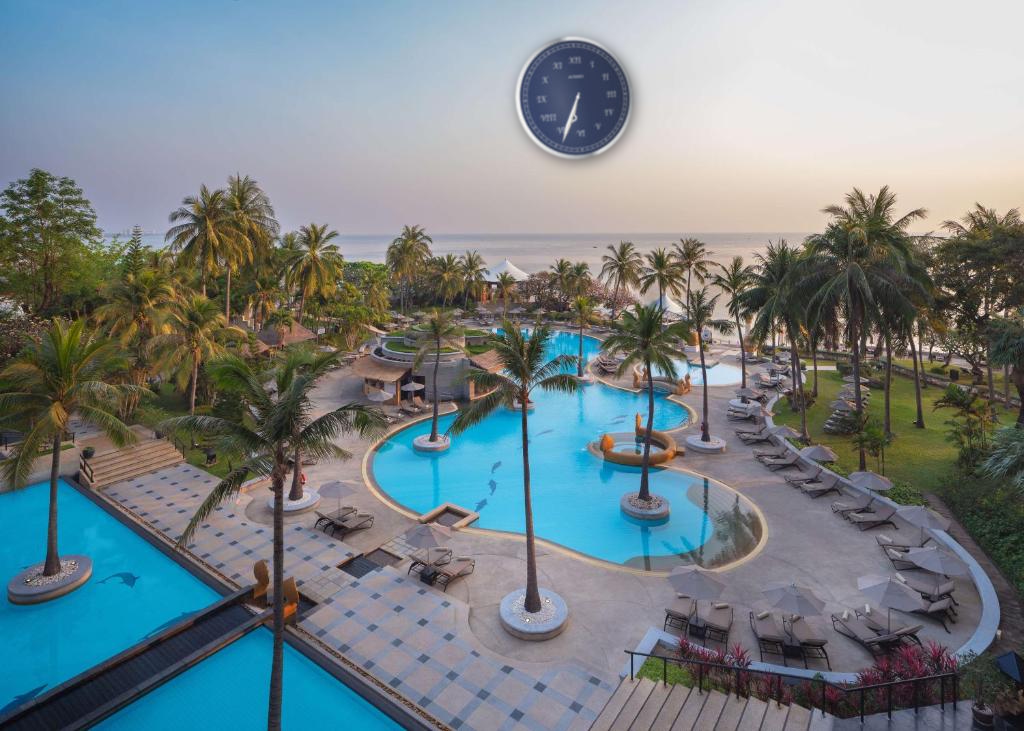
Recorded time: 6:34
